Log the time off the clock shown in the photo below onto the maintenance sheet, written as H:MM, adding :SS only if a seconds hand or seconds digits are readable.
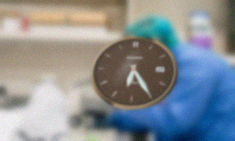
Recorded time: 6:25
